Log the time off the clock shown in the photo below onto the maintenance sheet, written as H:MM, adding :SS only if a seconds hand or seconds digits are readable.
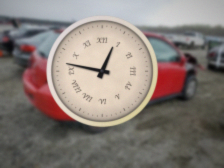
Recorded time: 12:47
